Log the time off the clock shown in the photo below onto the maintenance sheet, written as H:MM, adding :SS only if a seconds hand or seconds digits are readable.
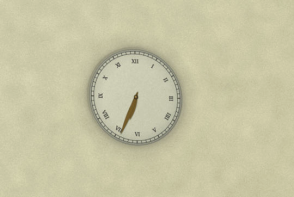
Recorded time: 6:34
